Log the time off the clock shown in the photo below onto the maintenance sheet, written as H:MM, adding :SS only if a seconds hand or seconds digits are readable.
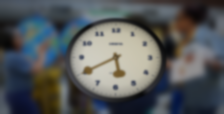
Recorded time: 5:40
